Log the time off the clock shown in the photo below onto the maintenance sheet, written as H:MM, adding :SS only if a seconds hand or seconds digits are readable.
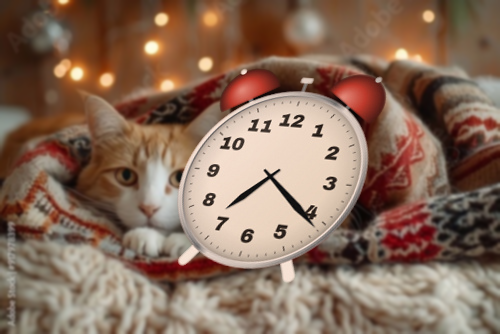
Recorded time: 7:21
